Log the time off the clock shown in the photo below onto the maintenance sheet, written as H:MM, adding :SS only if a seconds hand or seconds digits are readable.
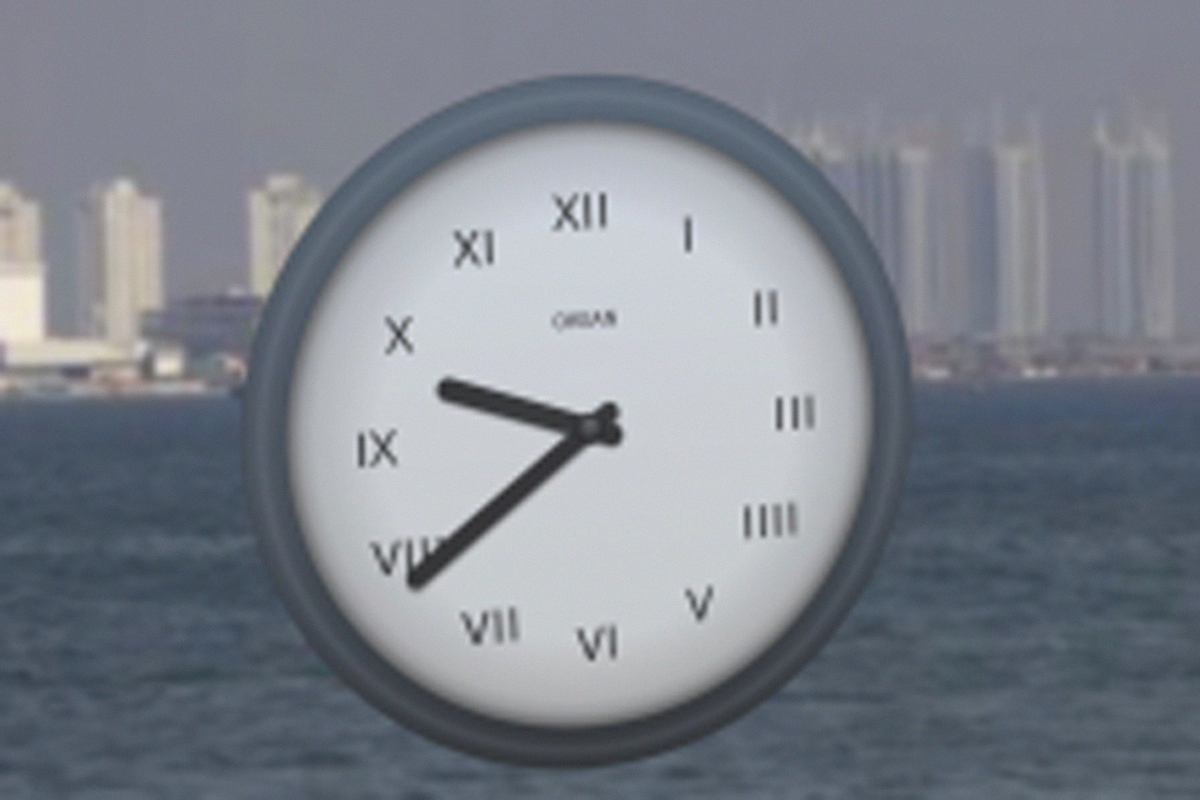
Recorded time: 9:39
